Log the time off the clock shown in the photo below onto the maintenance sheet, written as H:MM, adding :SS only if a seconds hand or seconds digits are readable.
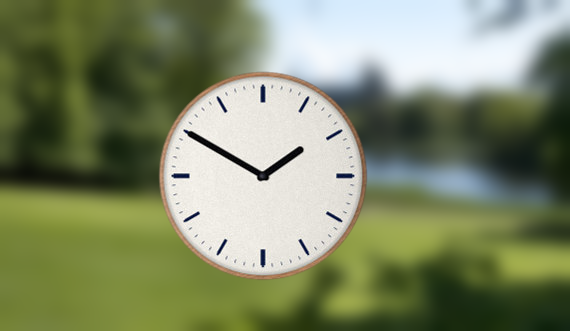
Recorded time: 1:50
